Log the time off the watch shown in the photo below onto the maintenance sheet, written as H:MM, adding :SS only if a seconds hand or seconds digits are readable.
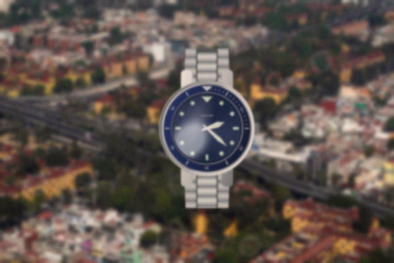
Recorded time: 2:22
